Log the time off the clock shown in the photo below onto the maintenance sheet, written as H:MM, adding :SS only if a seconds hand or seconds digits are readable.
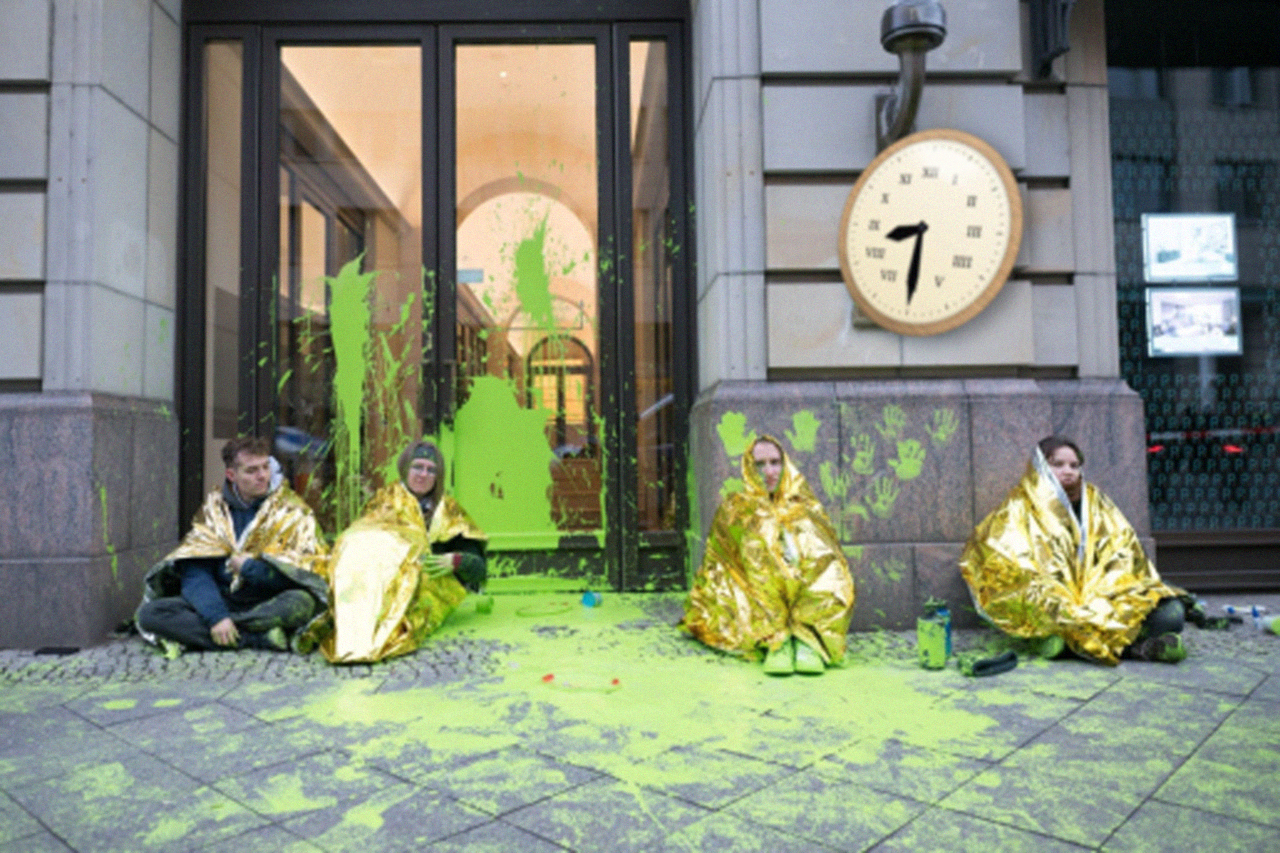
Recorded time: 8:30
